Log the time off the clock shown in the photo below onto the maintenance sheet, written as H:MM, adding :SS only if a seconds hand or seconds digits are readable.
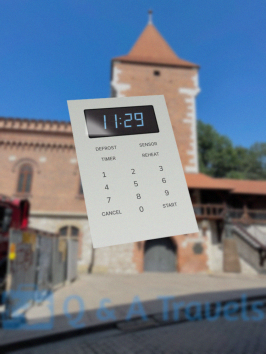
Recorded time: 11:29
